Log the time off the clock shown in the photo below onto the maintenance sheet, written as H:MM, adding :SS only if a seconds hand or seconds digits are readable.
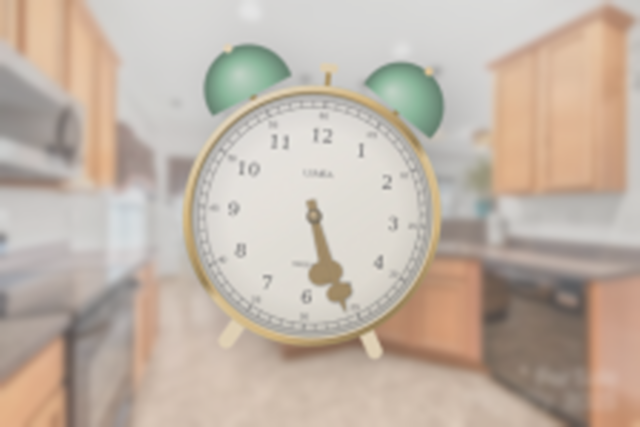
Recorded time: 5:26
